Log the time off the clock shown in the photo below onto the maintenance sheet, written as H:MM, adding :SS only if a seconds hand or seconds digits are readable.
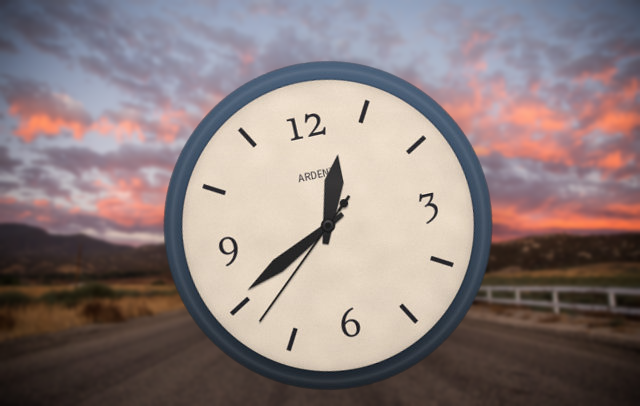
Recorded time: 12:40:38
